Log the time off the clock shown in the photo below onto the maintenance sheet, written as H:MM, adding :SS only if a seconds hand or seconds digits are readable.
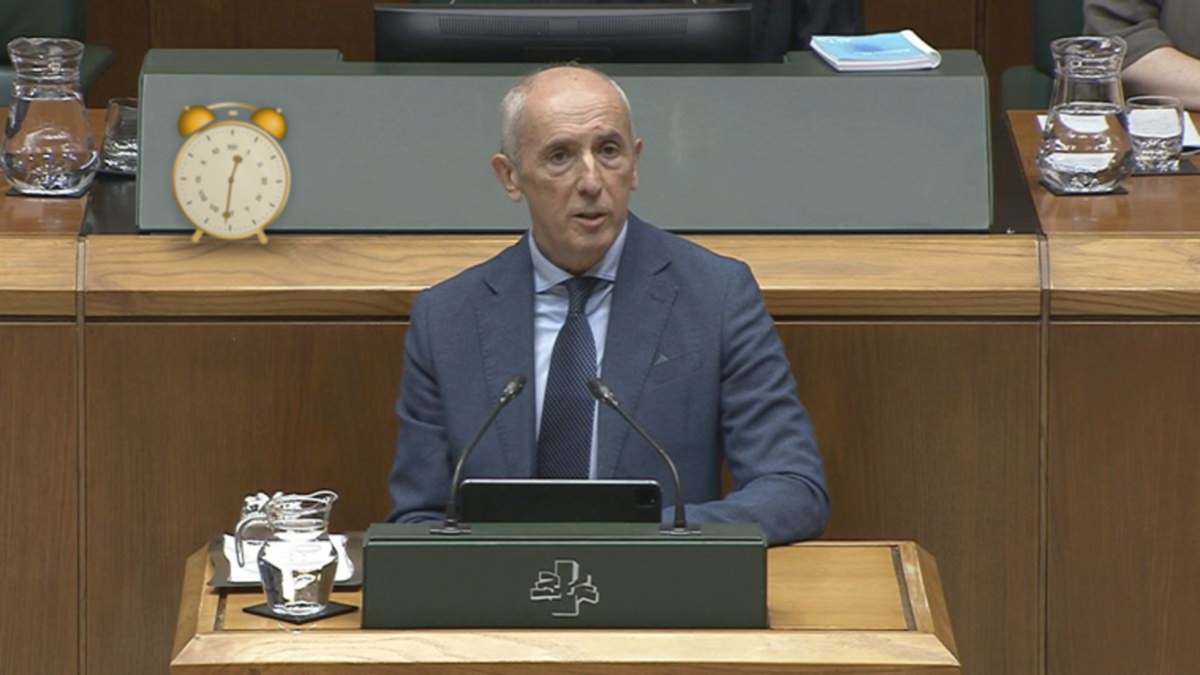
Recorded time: 12:31
